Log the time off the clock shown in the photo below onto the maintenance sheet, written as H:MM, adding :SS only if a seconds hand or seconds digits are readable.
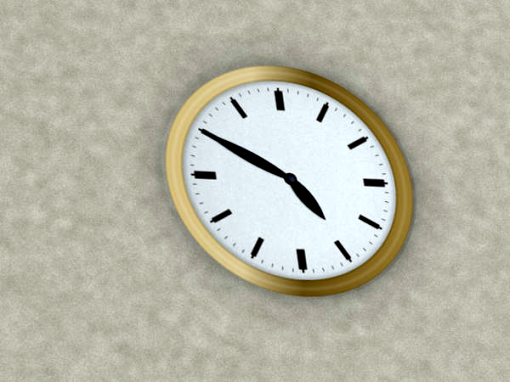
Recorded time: 4:50
